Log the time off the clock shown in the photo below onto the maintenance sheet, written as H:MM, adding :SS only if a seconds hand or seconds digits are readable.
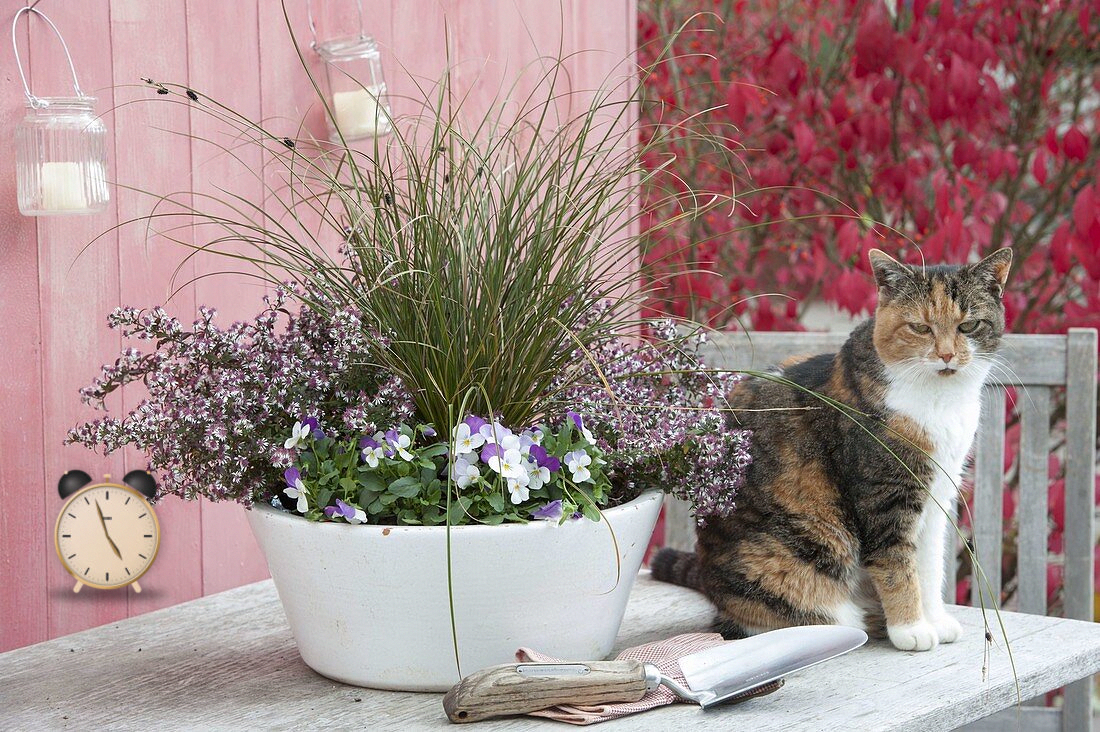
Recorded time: 4:57
